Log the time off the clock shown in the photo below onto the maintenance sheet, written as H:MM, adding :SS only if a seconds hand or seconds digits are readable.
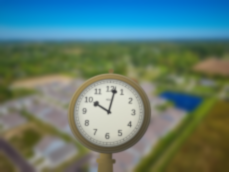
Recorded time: 10:02
